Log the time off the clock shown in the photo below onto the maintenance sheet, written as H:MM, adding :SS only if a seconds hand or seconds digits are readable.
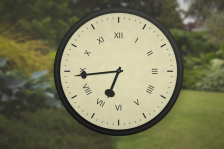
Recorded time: 6:44
